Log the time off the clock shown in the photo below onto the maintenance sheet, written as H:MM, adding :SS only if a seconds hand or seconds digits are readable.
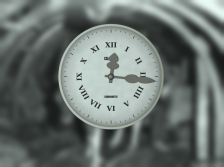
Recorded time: 12:16
